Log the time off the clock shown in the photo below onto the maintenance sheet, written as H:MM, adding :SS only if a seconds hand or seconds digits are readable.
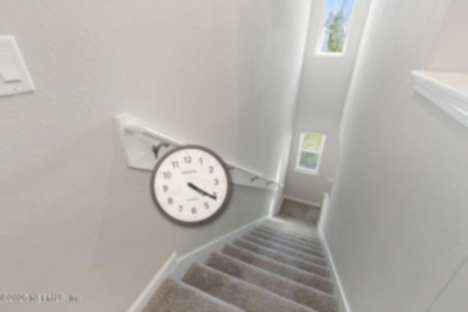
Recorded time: 4:21
